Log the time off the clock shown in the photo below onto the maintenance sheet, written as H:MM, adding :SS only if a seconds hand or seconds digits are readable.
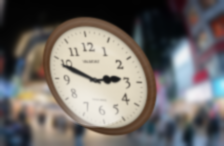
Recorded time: 2:49
